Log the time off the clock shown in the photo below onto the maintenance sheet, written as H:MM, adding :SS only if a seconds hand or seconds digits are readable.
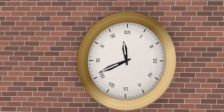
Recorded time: 11:41
